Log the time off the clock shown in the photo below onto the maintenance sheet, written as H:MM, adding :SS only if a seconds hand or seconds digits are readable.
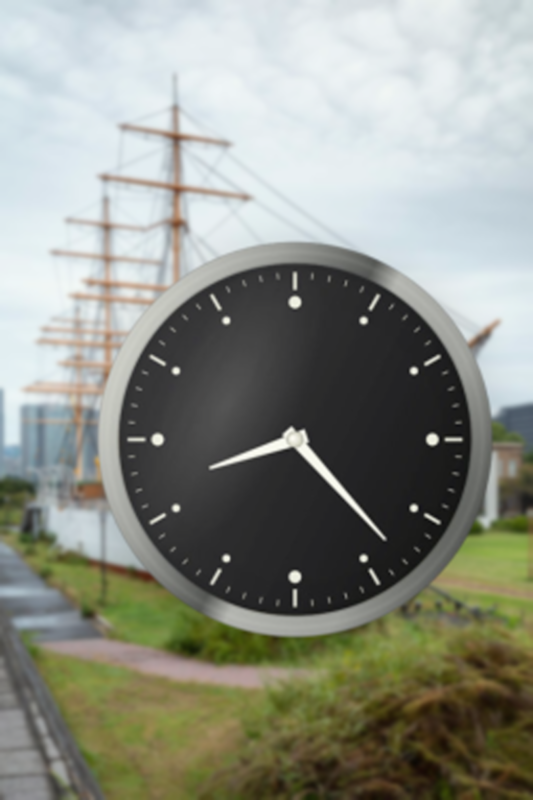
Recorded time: 8:23
